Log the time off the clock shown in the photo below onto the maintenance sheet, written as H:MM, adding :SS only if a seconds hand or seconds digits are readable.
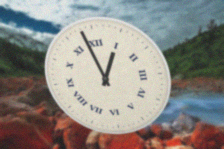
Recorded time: 12:58
